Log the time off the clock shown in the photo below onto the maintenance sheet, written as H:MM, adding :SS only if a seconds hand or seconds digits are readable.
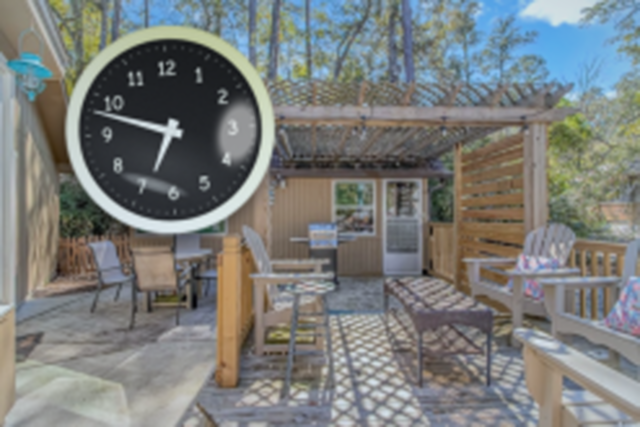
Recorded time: 6:48
